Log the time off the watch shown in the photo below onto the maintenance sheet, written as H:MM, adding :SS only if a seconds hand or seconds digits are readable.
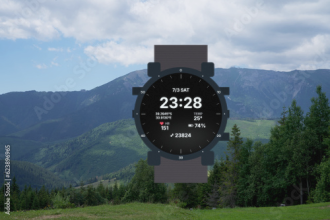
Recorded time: 23:28
